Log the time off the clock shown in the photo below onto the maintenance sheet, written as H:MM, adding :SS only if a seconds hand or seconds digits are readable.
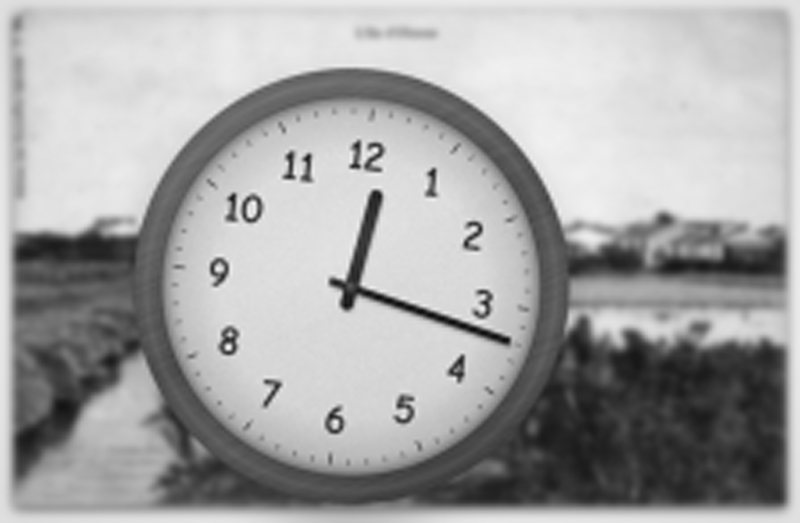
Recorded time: 12:17
